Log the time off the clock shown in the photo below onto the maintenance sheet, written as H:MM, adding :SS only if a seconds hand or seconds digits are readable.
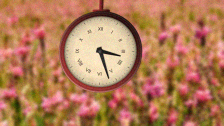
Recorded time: 3:27
